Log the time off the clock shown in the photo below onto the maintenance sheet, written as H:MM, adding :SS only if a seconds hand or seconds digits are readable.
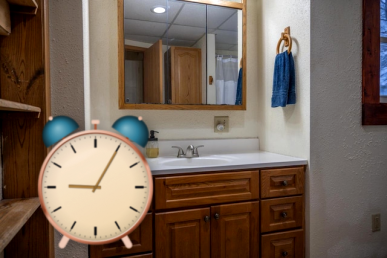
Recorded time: 9:05
